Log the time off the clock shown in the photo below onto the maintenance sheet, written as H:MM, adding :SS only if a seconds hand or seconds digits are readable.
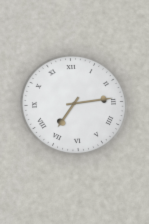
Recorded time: 7:14
